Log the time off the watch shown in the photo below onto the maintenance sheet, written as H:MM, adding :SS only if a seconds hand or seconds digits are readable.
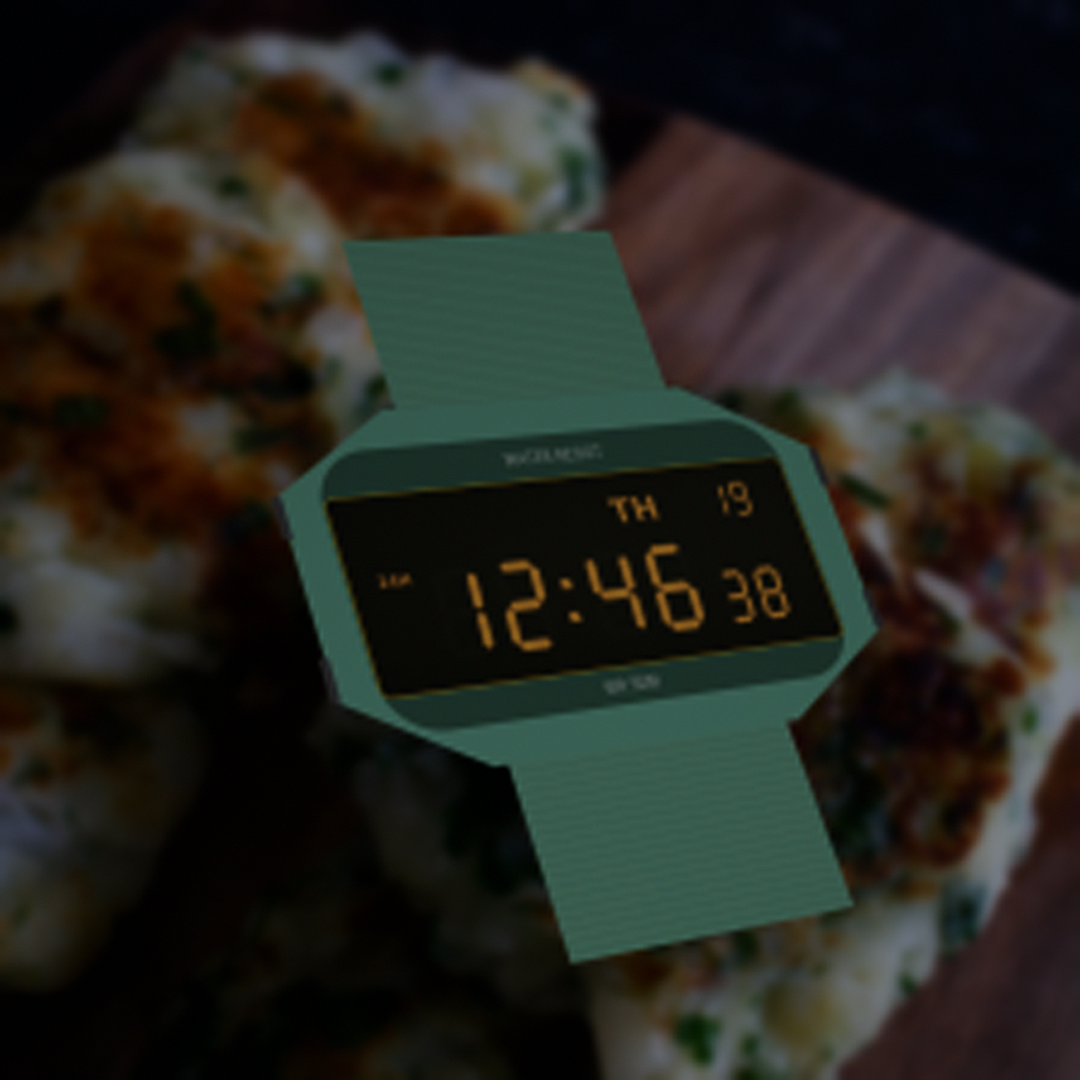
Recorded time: 12:46:38
